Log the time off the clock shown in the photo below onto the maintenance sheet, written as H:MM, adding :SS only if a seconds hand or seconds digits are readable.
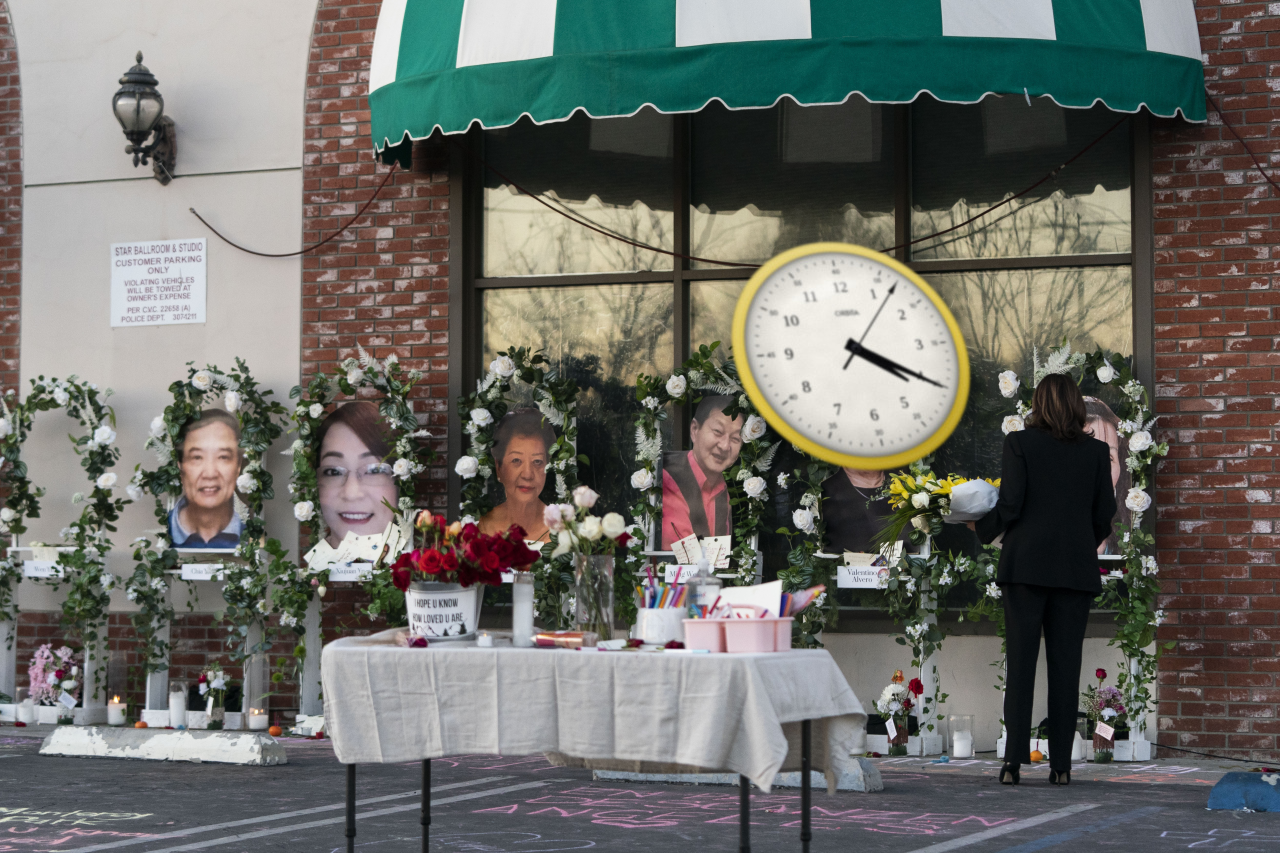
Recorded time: 4:20:07
